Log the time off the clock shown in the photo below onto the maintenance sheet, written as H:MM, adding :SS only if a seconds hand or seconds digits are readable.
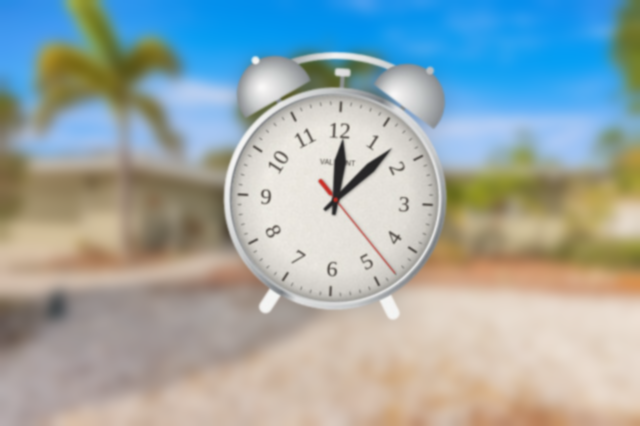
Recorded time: 12:07:23
